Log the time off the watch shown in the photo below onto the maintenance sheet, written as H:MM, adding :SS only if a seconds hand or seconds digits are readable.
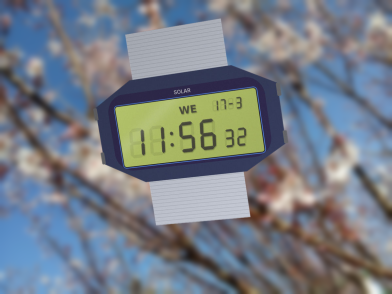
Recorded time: 11:56:32
